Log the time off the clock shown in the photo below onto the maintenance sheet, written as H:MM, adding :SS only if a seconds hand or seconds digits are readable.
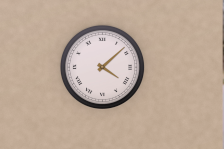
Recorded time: 4:08
